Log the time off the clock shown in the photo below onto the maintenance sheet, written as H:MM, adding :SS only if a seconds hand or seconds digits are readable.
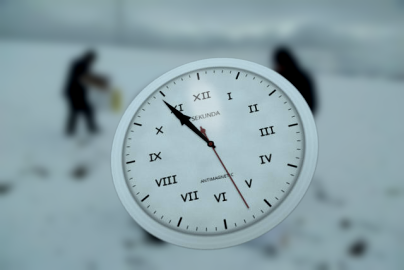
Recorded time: 10:54:27
